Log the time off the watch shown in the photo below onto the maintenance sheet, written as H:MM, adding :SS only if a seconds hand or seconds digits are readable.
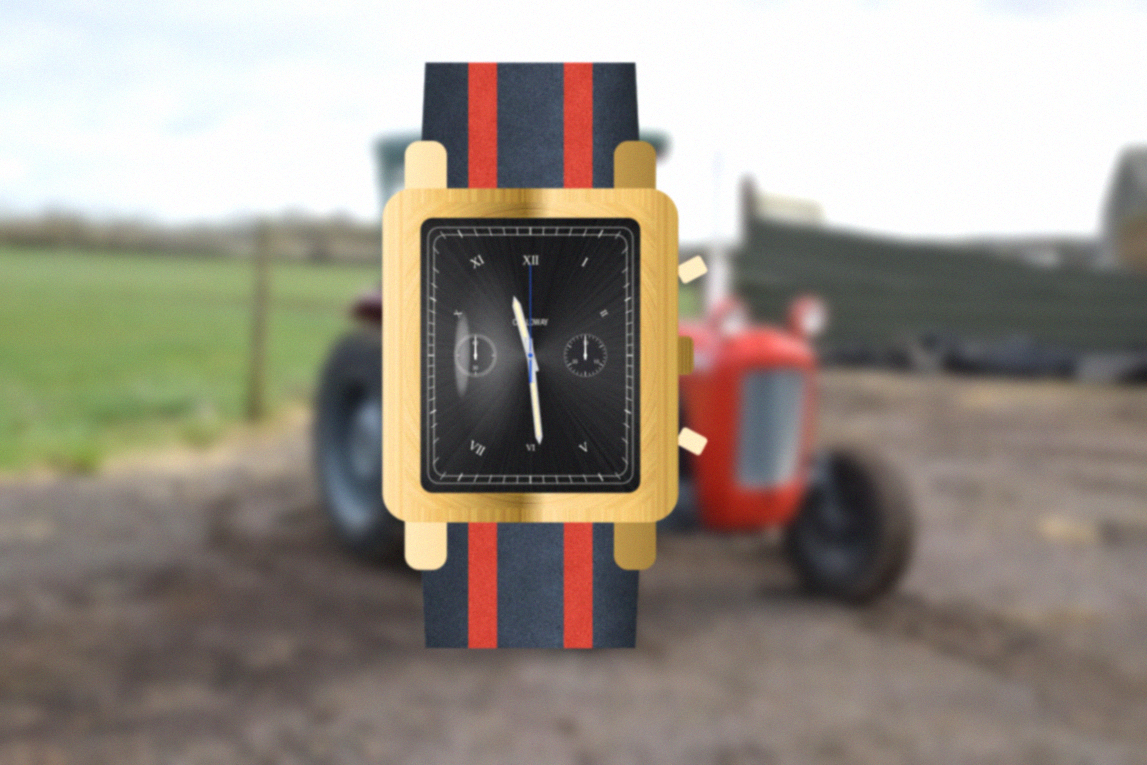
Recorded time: 11:29
